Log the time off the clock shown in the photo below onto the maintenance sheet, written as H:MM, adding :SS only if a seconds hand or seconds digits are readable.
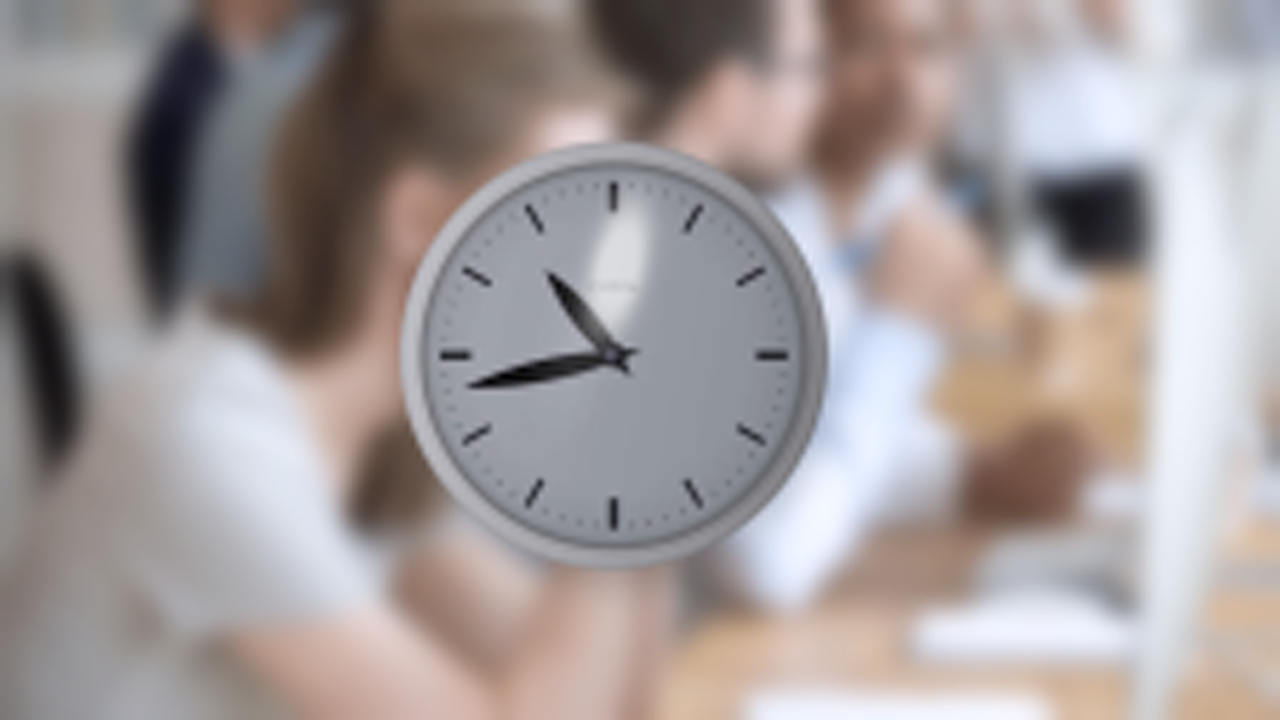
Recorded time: 10:43
